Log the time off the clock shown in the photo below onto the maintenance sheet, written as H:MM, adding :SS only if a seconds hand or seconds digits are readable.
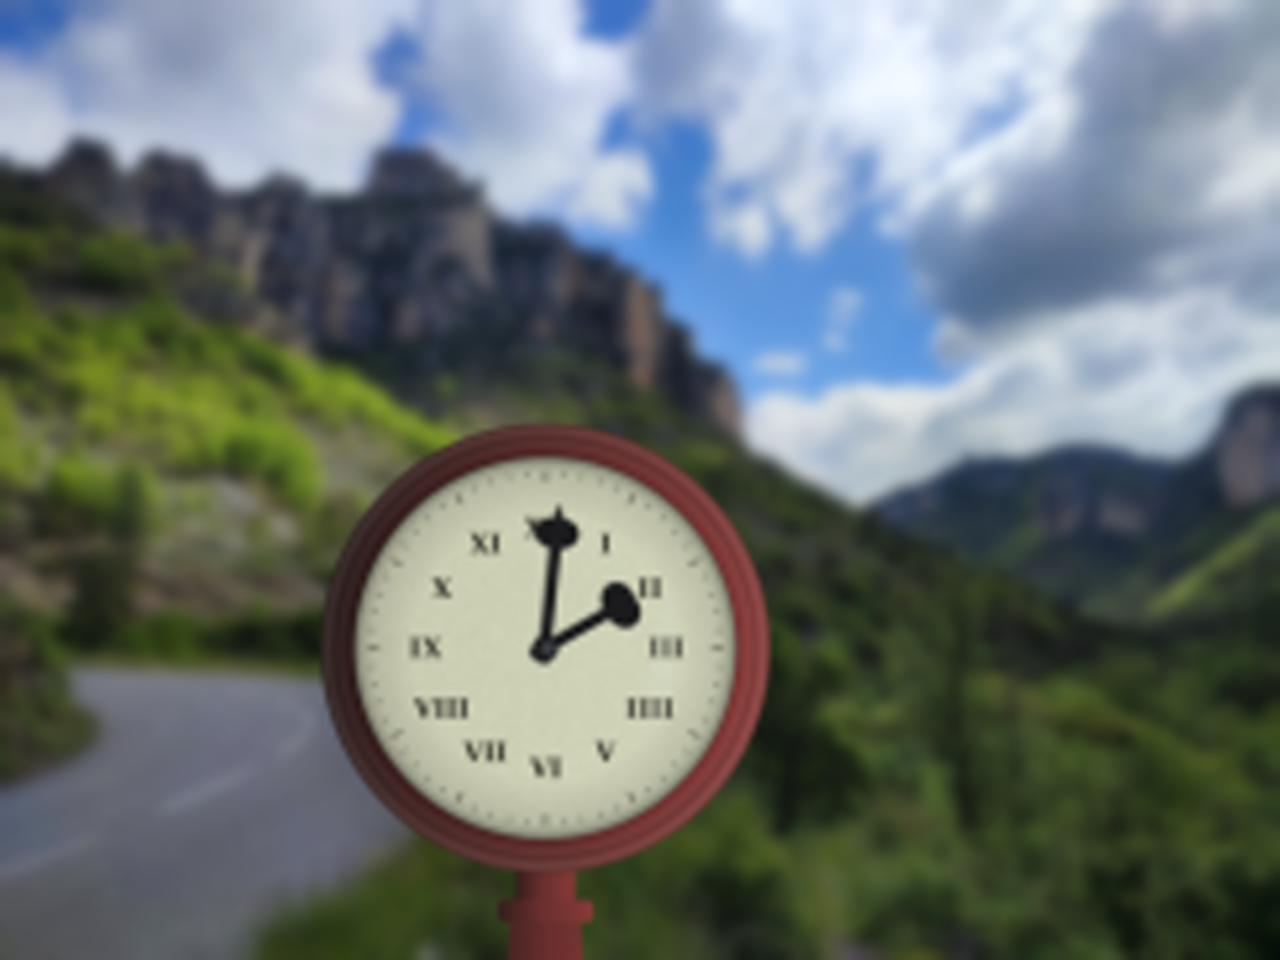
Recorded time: 2:01
